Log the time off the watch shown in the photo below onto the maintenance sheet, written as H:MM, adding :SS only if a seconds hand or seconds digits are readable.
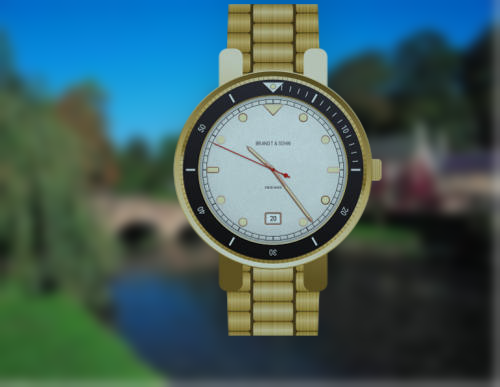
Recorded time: 10:23:49
